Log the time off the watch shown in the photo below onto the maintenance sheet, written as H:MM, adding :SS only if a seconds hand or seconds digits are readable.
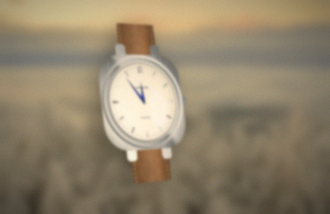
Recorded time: 11:54
